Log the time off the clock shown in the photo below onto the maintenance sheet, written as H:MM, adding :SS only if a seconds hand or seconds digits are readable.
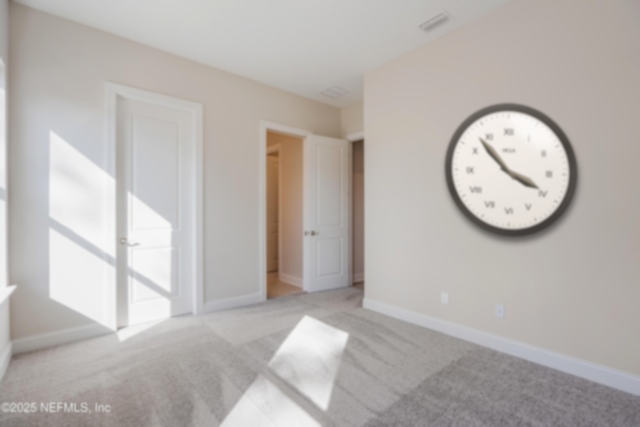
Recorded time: 3:53
